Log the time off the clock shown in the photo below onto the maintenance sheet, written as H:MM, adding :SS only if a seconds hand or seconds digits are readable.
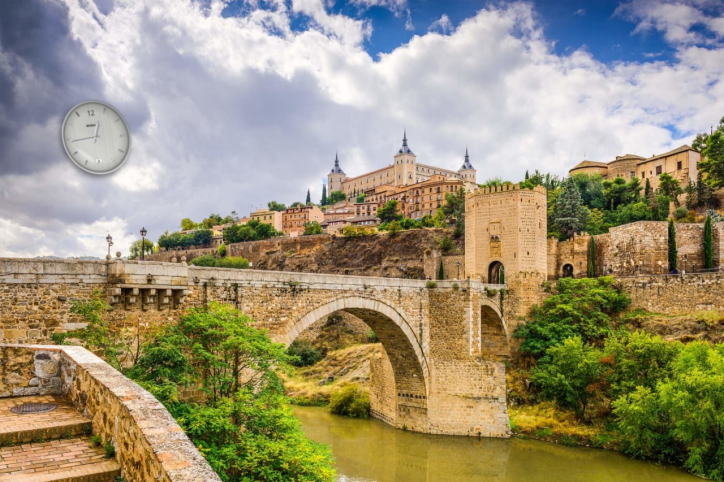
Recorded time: 12:44
